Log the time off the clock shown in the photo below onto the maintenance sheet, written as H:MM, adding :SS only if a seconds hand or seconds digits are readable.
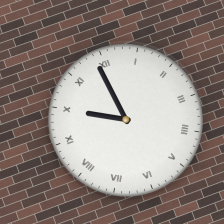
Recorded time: 9:59
